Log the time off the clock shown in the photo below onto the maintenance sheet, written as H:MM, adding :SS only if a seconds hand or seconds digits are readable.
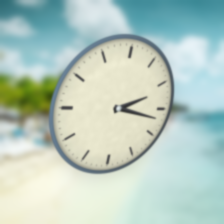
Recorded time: 2:17
